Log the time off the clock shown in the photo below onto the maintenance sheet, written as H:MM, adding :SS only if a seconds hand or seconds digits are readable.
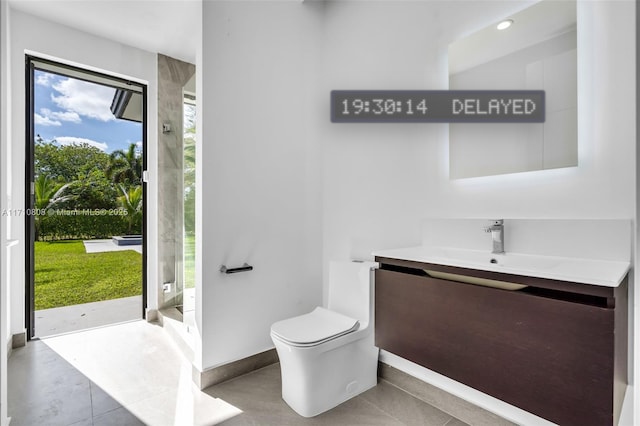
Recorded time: 19:30:14
